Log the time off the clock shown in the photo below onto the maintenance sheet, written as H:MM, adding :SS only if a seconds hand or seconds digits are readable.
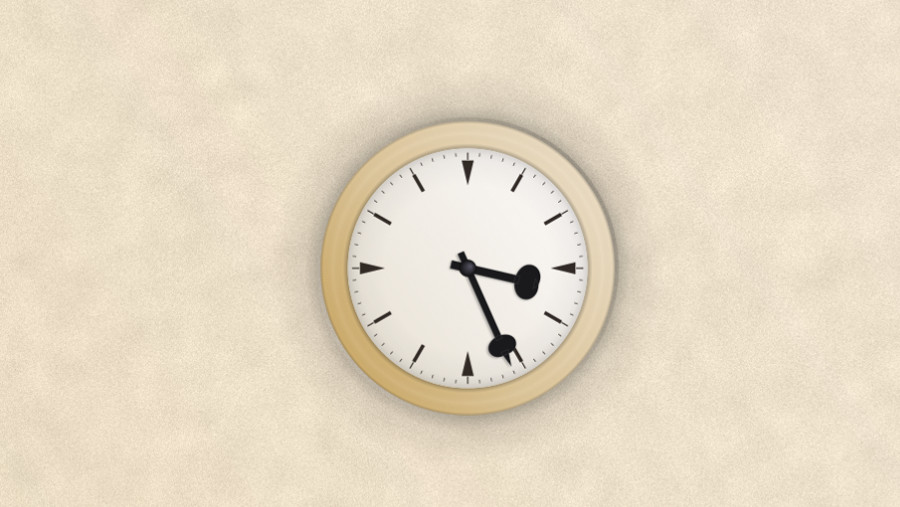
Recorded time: 3:26
